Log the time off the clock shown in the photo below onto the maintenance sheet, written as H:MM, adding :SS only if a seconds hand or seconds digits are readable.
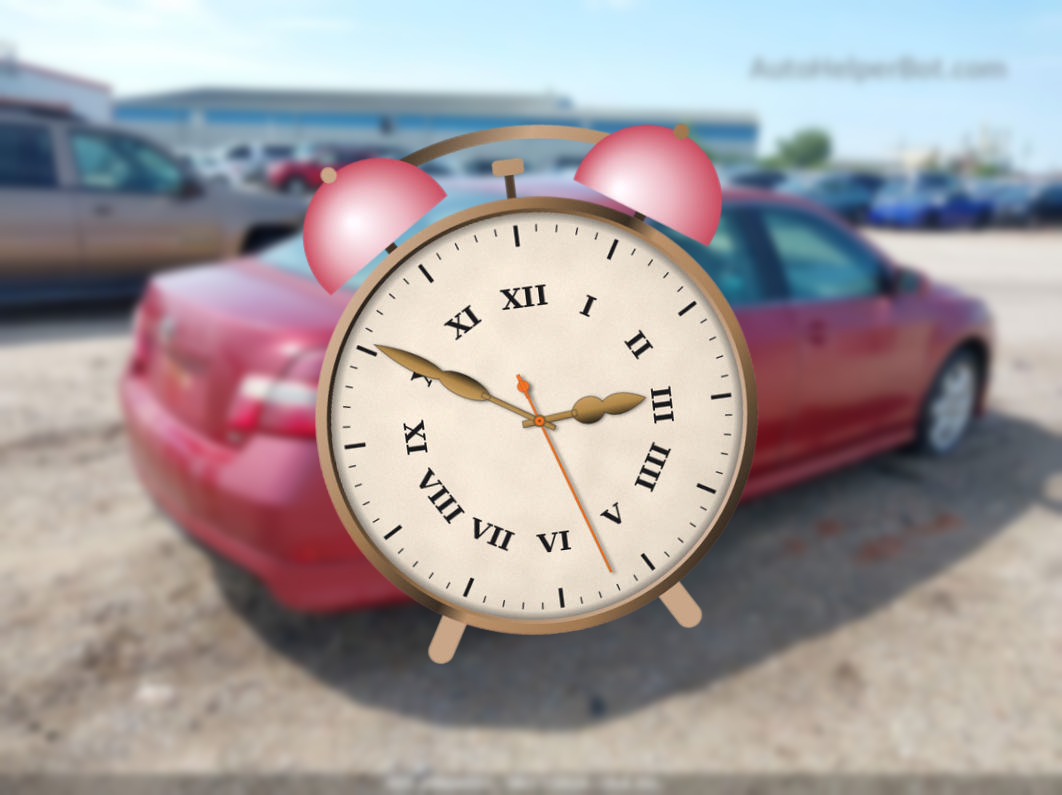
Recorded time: 2:50:27
